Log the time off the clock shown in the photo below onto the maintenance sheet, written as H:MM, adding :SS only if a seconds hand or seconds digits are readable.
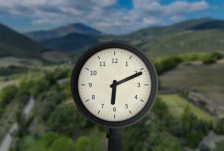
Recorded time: 6:11
